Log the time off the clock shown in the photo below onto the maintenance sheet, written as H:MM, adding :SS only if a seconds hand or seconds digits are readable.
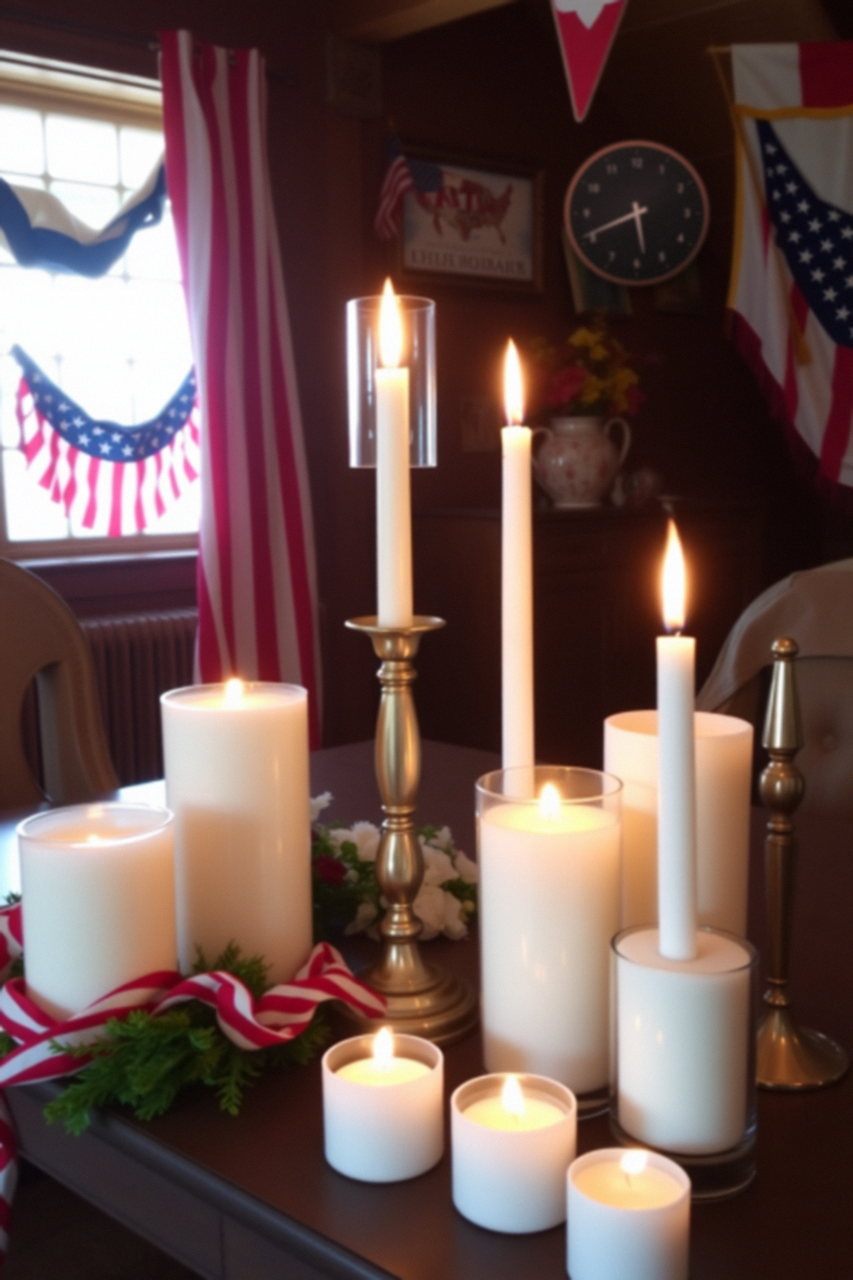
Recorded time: 5:41
